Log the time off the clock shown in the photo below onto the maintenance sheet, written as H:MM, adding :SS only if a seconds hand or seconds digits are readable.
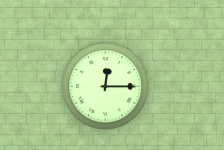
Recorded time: 12:15
